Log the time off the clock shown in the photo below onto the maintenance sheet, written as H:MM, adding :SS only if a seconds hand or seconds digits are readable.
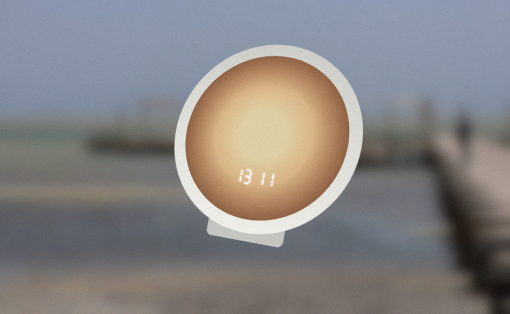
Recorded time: 13:11
